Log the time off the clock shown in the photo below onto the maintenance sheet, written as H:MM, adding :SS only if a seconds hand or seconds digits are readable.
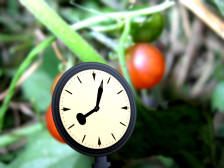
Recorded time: 8:03
